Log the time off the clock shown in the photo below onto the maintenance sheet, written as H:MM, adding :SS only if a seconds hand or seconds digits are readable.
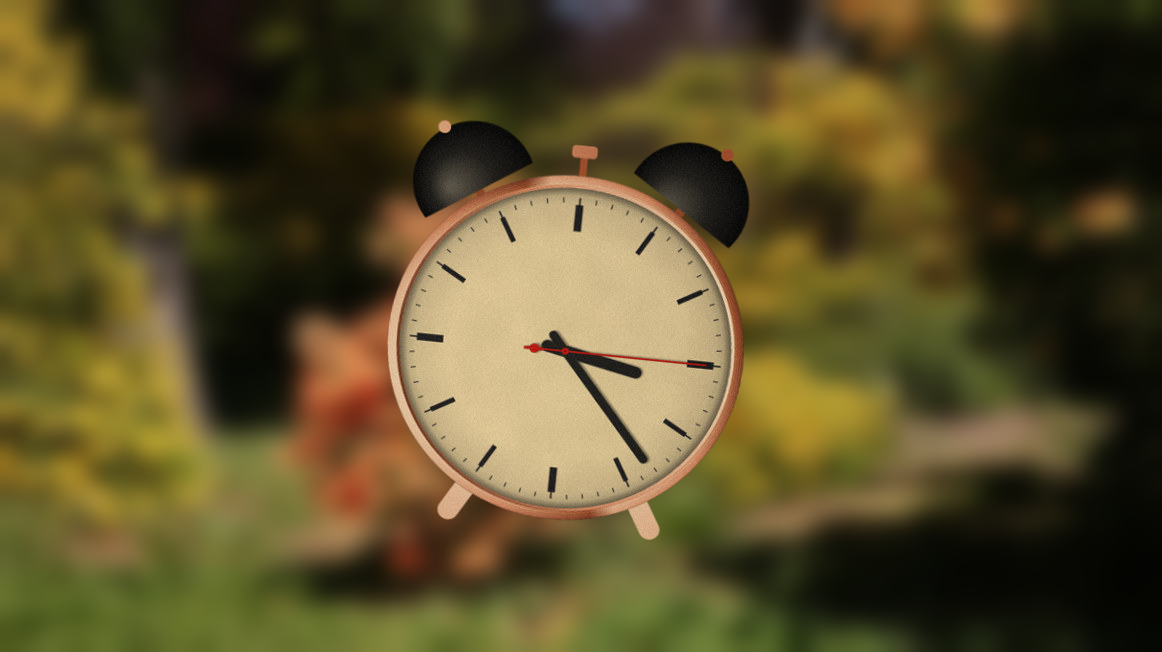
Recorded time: 3:23:15
